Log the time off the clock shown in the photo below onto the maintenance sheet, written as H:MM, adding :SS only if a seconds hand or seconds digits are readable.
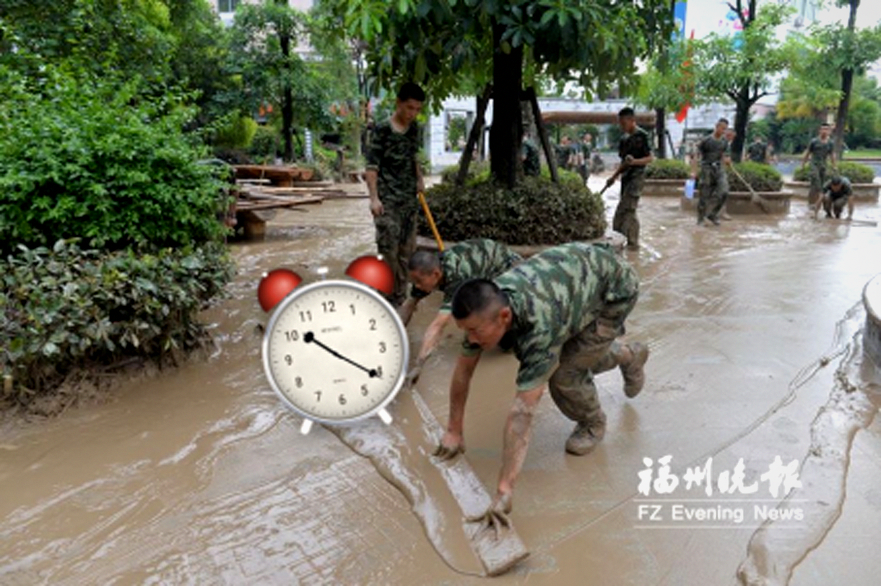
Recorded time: 10:21
